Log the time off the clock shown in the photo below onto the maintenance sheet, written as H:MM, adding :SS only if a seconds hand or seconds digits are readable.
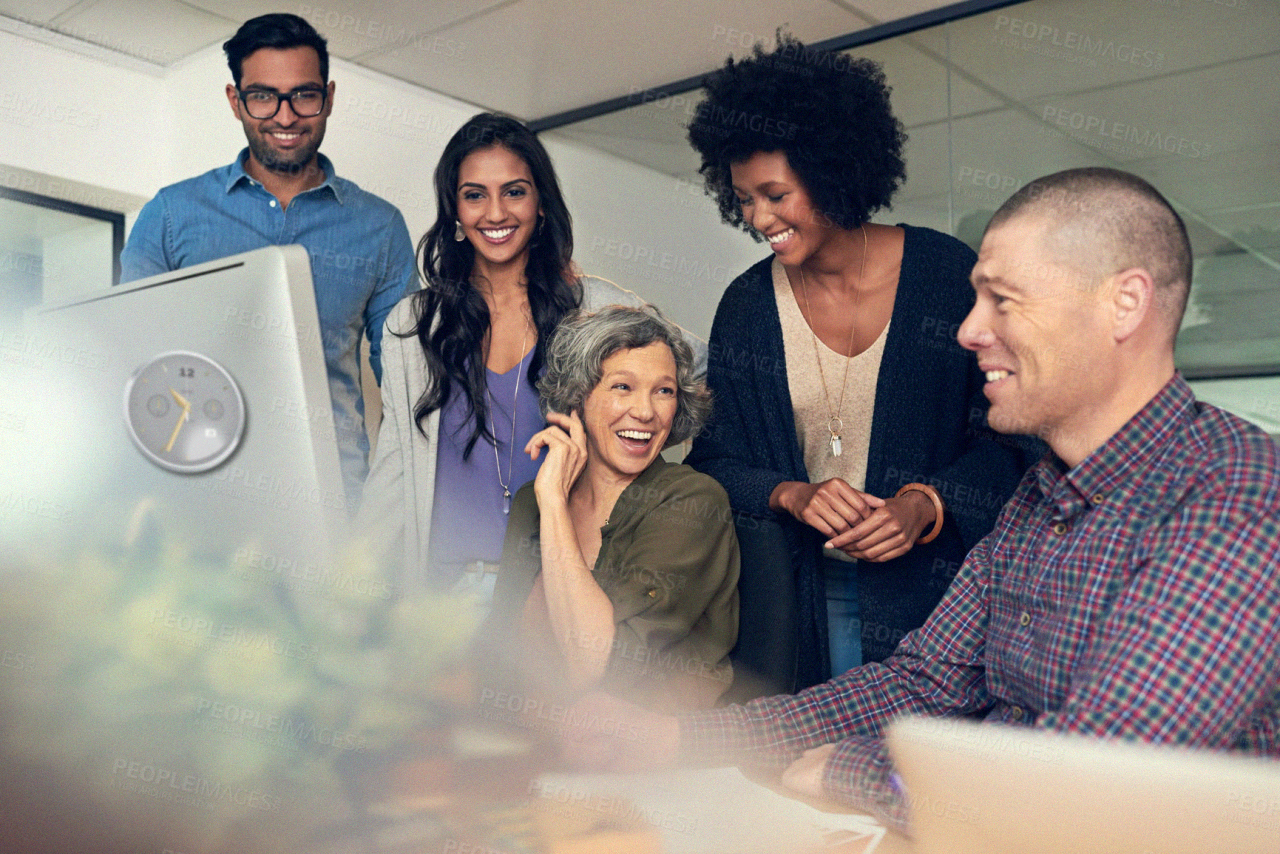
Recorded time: 10:34
